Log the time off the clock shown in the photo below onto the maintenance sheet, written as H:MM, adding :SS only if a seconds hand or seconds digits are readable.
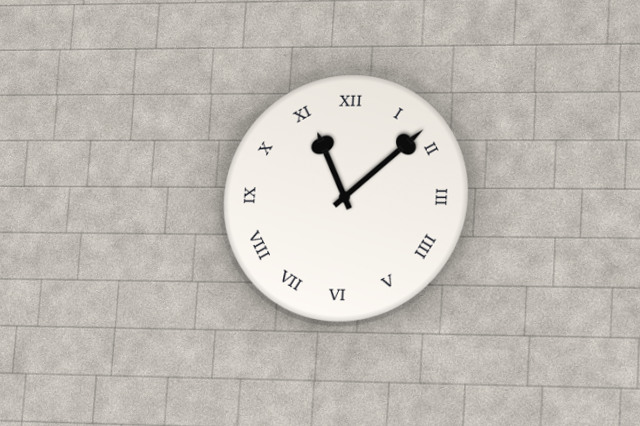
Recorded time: 11:08
